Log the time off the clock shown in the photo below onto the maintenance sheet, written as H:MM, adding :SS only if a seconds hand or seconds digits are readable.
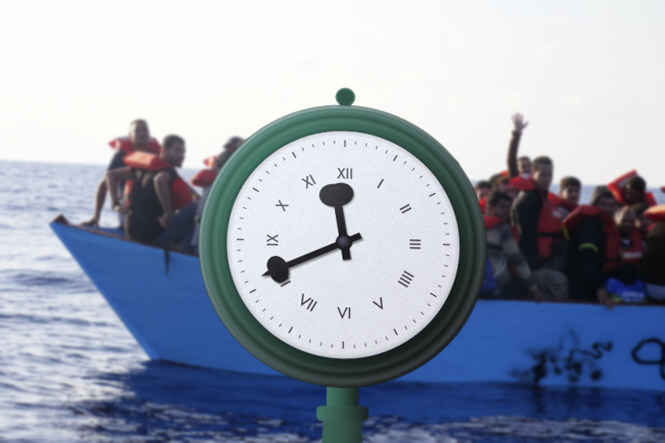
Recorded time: 11:41
